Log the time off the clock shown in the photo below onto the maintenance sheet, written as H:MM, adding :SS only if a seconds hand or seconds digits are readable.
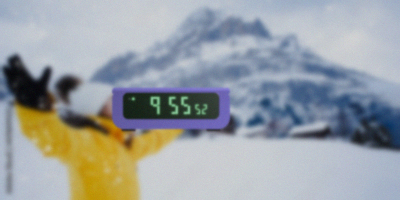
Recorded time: 9:55
